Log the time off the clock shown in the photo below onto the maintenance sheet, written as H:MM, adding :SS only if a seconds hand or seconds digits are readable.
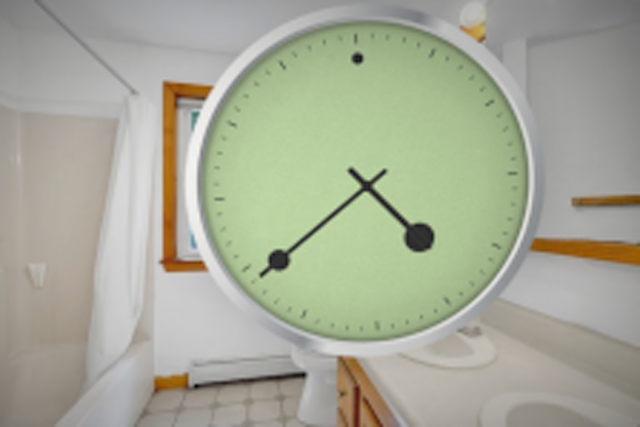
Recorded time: 4:39
